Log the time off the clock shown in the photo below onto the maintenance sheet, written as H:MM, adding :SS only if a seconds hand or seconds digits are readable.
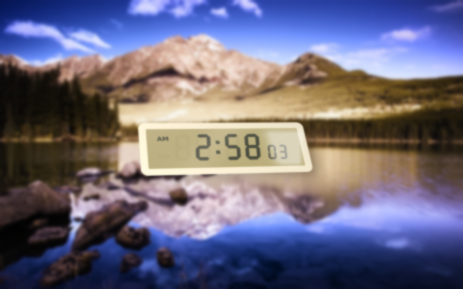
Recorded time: 2:58:03
